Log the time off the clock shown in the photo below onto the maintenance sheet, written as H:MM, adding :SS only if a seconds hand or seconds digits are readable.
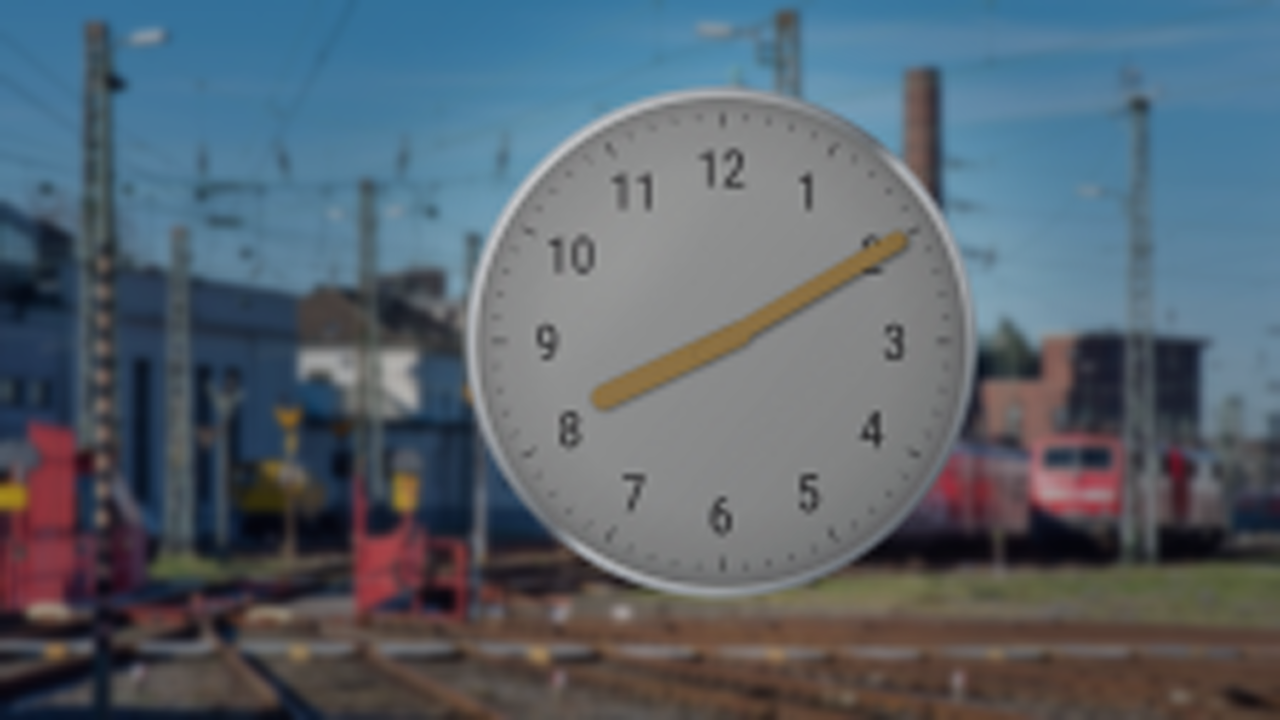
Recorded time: 8:10
